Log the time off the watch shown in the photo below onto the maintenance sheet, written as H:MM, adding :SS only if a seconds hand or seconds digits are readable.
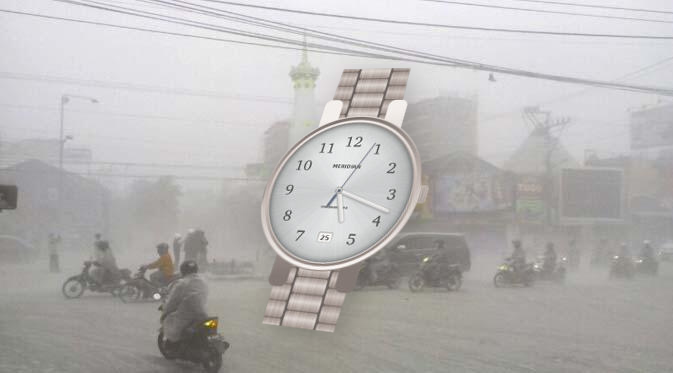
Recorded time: 5:18:04
